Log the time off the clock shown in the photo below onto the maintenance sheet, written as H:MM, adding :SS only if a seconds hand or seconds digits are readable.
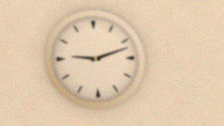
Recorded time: 9:12
